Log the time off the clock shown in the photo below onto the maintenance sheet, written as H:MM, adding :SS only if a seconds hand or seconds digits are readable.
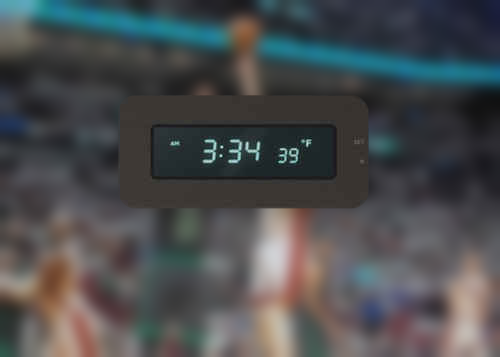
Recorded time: 3:34
